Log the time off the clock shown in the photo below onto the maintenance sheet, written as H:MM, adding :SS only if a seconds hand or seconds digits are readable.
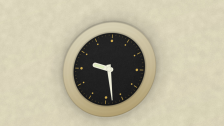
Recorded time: 9:28
